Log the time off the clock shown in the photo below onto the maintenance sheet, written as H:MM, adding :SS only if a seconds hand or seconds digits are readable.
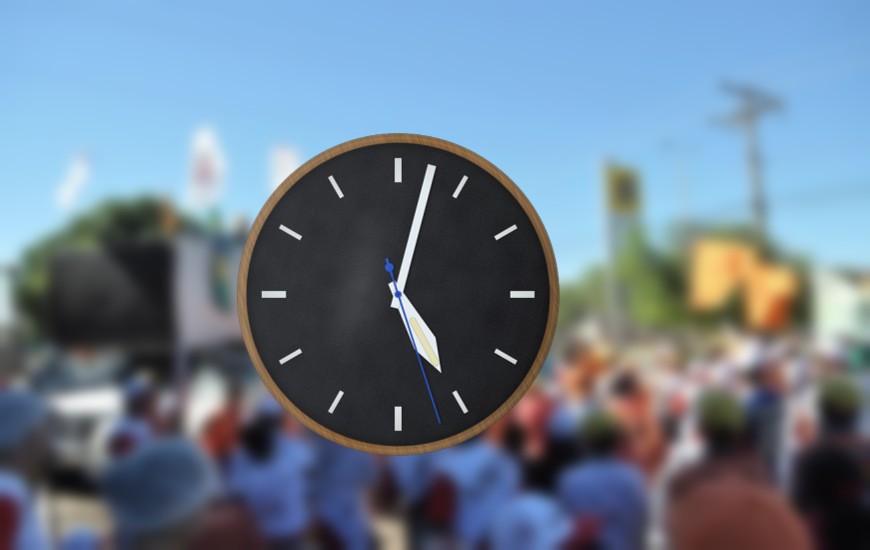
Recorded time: 5:02:27
